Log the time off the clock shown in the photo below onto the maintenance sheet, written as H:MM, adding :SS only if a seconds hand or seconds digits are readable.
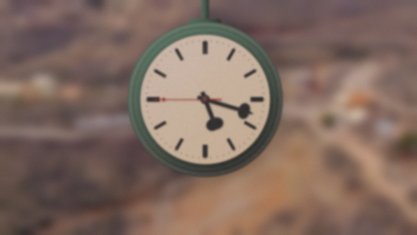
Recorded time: 5:17:45
